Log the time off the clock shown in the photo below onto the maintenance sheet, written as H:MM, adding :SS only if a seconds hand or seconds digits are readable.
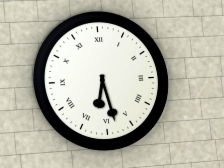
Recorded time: 6:28
